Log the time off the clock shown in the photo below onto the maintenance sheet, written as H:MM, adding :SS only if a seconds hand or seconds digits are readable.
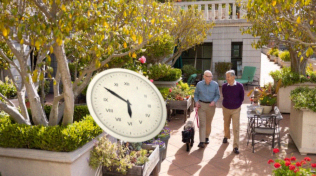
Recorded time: 5:50
